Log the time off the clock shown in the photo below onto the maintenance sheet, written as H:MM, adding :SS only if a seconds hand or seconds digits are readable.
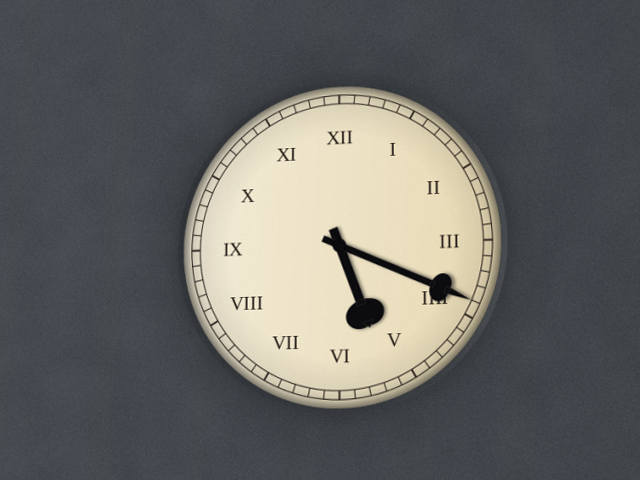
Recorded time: 5:19
